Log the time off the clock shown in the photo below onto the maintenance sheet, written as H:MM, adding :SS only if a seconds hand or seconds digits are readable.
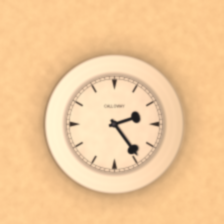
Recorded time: 2:24
